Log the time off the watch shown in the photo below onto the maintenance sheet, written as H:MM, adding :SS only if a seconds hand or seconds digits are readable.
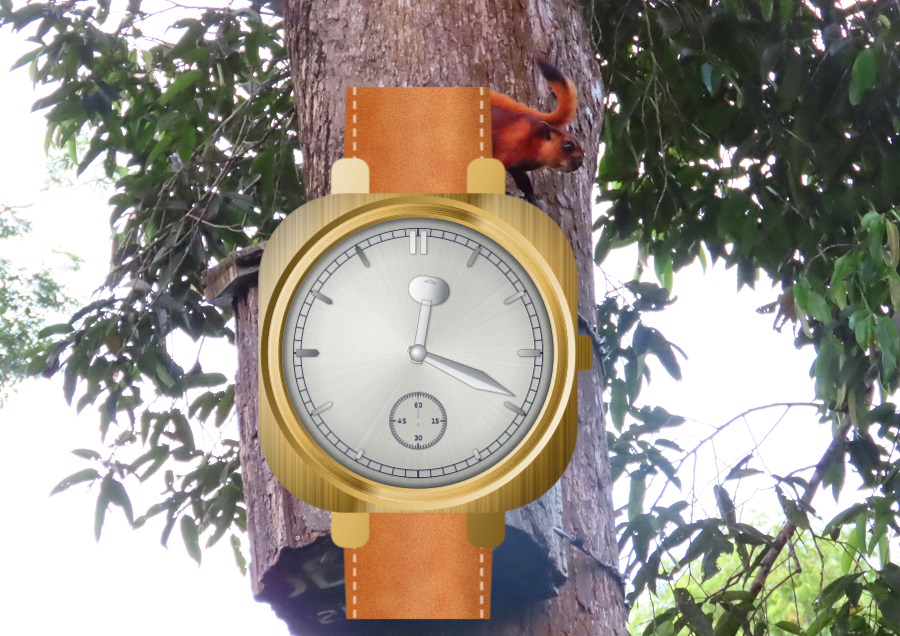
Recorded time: 12:19
